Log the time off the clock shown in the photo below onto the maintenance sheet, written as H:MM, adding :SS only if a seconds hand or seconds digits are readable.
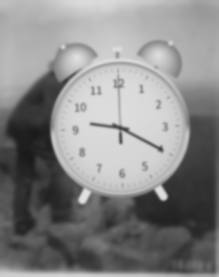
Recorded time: 9:20:00
